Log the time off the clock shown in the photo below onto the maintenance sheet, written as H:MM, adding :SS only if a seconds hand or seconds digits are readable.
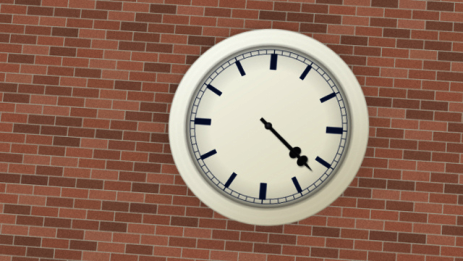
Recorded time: 4:22
